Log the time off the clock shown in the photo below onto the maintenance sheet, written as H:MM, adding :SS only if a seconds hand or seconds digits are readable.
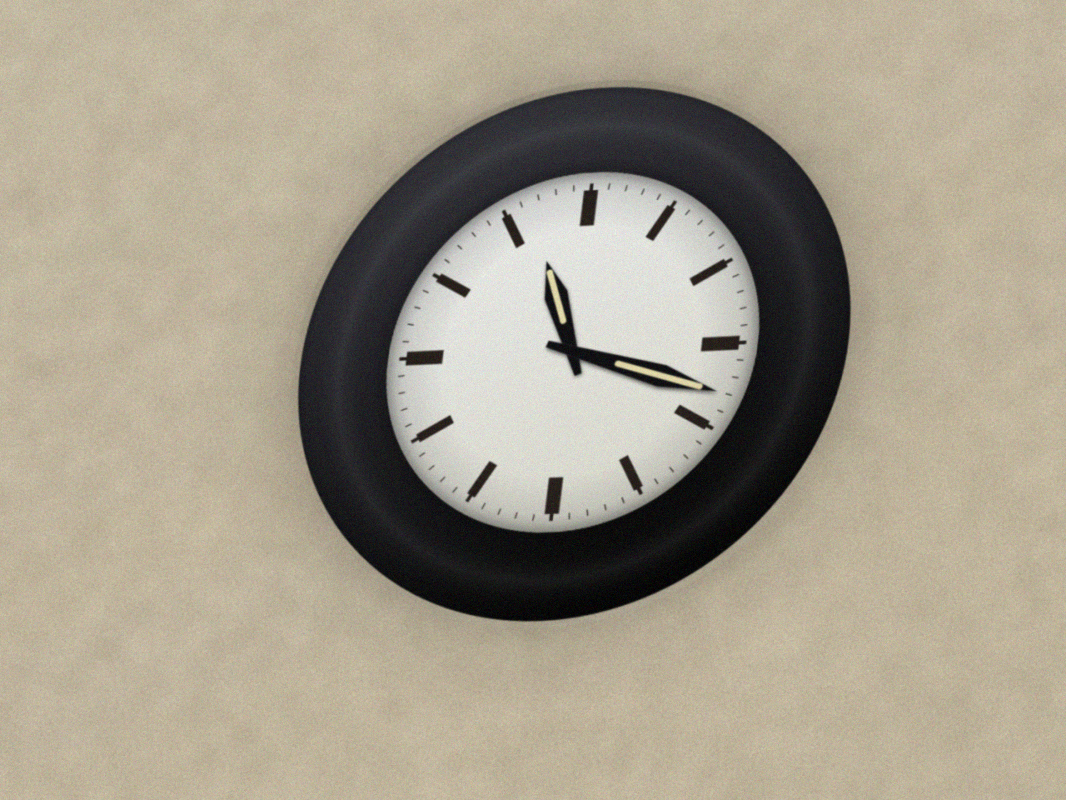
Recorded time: 11:18
